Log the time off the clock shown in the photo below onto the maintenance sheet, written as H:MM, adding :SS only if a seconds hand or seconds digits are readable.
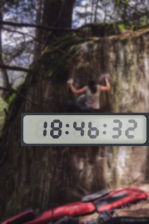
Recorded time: 18:46:32
